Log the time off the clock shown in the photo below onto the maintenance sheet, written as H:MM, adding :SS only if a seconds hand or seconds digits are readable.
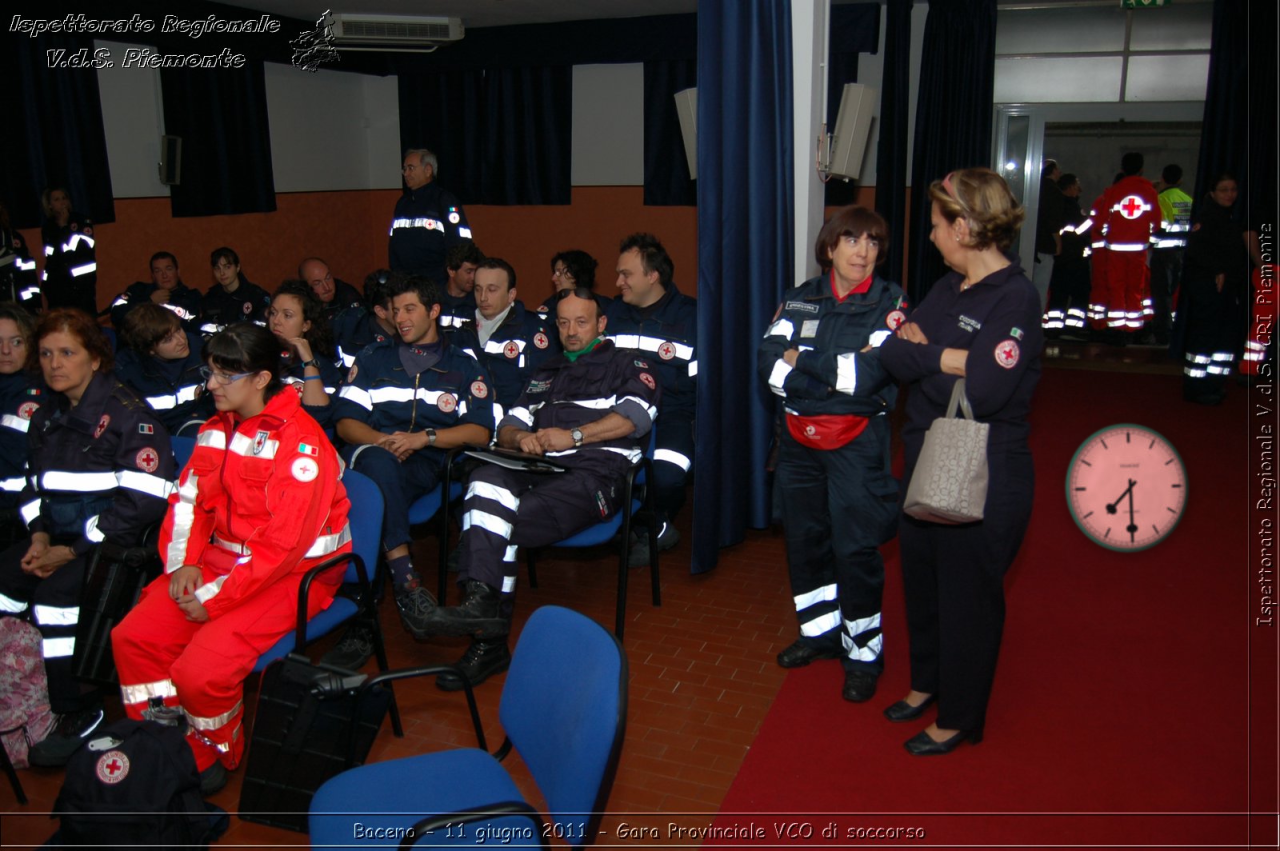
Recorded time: 7:30
